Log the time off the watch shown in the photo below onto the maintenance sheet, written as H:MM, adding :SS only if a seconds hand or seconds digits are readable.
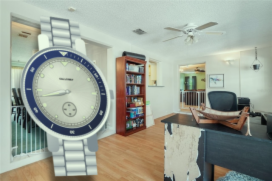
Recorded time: 8:43
